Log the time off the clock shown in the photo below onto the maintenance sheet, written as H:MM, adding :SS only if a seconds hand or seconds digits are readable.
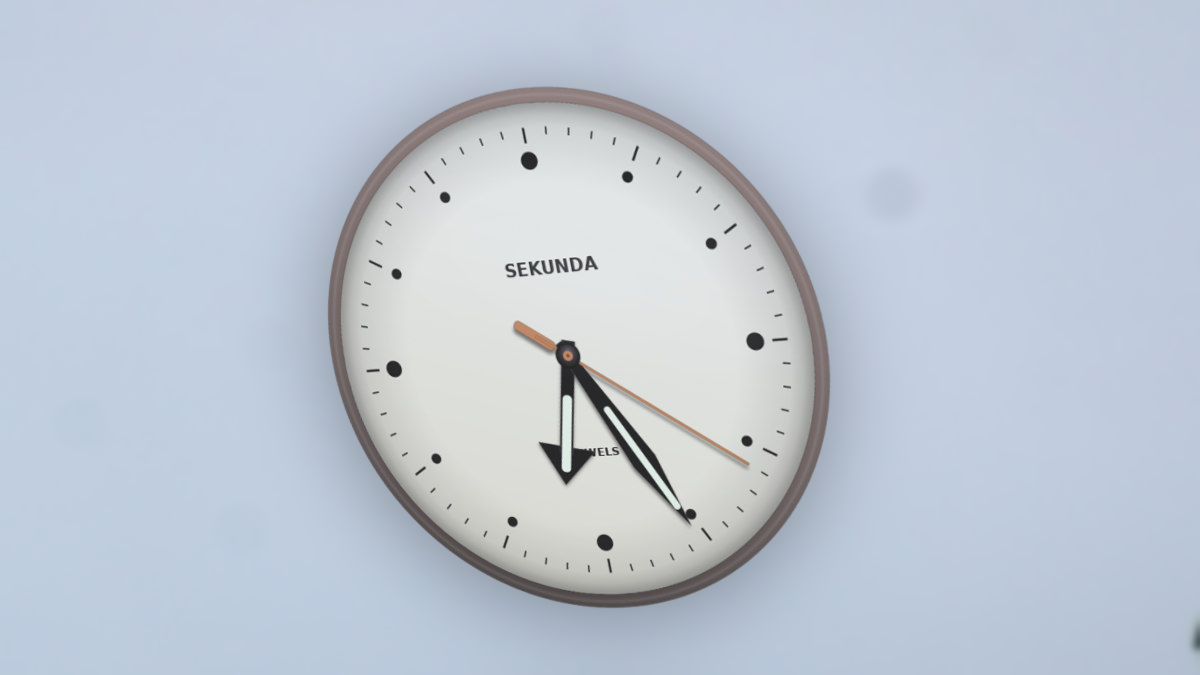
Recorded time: 6:25:21
